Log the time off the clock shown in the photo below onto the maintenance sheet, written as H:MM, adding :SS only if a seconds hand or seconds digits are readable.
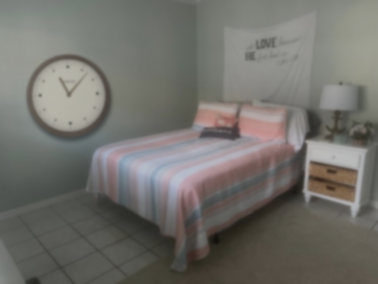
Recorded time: 11:07
